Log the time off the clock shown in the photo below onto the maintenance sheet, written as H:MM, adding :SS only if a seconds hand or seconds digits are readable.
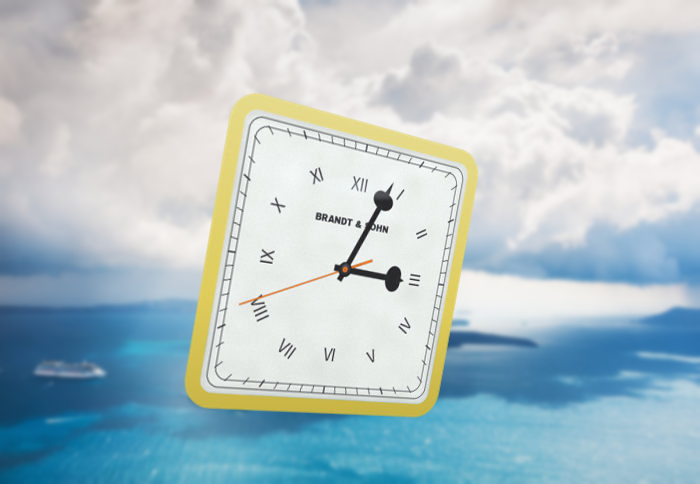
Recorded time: 3:03:41
